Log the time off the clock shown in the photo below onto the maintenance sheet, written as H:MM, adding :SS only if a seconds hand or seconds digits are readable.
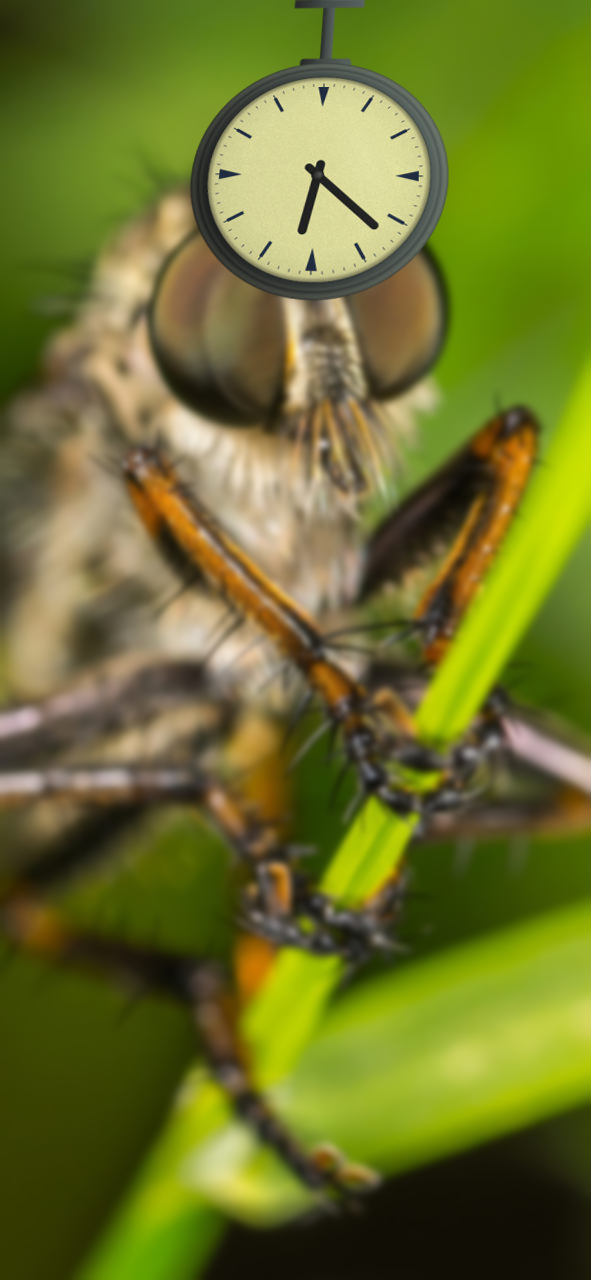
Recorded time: 6:22
